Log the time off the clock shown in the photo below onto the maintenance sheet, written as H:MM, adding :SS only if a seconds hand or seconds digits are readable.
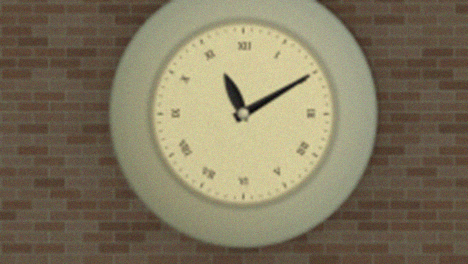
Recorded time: 11:10
